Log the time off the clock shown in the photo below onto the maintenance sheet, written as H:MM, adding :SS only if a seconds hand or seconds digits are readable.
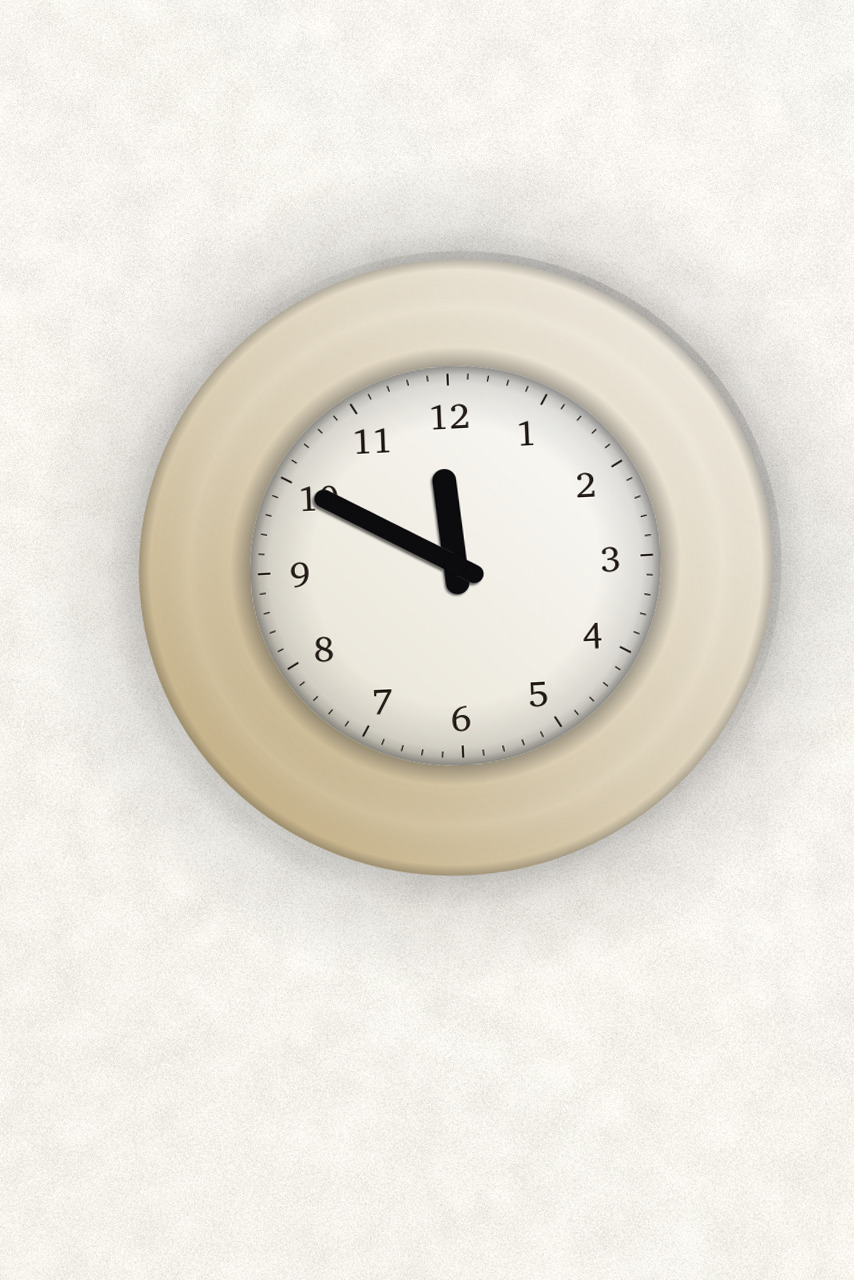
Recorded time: 11:50
